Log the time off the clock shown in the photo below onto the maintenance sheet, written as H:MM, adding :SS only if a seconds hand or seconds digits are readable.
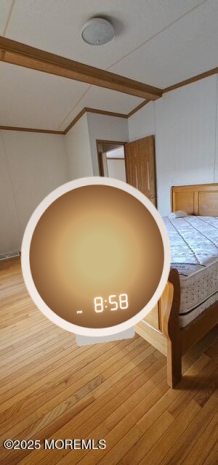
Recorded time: 8:58
